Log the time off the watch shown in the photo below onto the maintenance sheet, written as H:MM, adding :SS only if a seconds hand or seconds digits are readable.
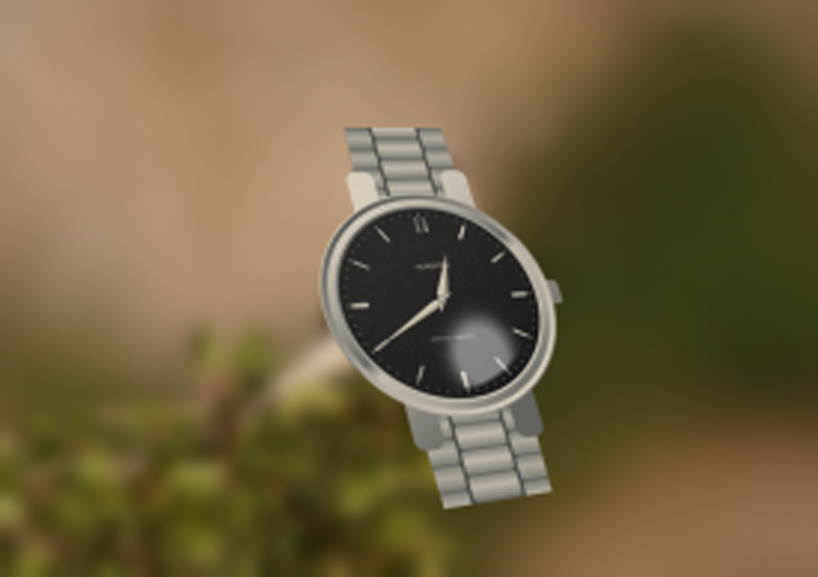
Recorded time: 12:40
